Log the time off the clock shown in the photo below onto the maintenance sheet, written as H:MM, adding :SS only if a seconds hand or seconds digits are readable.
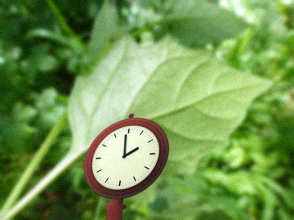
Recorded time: 1:59
